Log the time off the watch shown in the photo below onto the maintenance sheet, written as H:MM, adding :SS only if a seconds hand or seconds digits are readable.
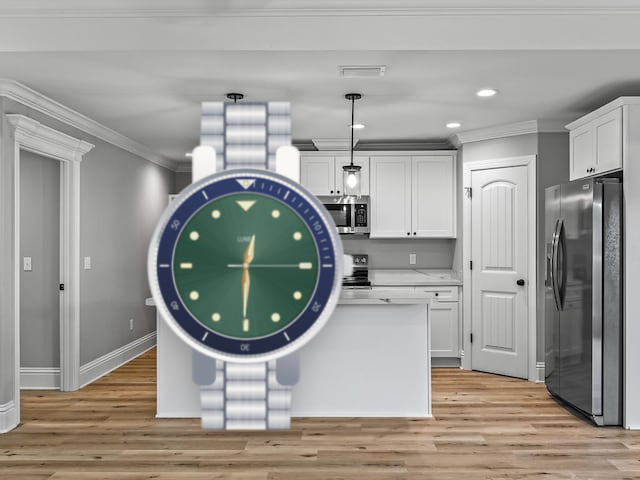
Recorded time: 12:30:15
